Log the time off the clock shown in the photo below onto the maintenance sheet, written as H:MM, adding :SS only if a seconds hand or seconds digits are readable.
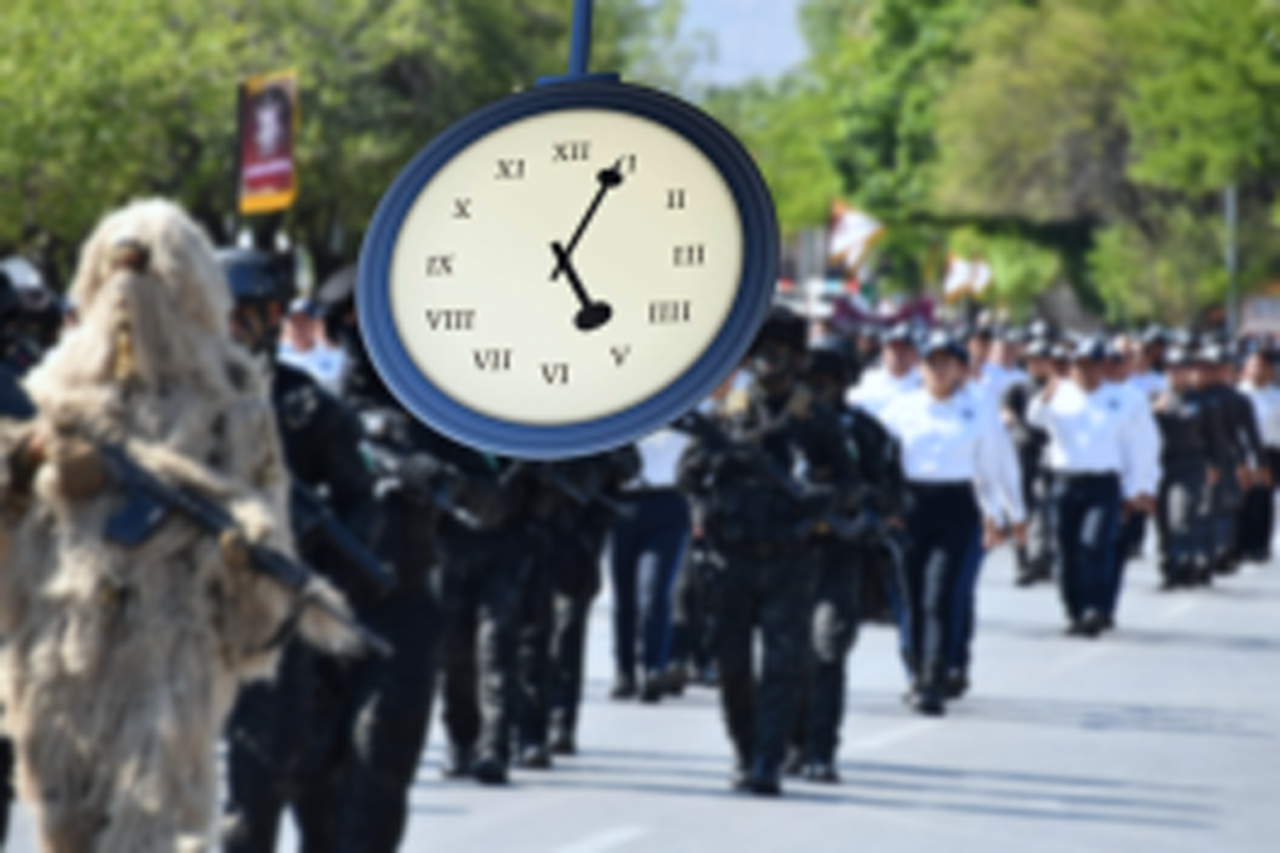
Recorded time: 5:04
